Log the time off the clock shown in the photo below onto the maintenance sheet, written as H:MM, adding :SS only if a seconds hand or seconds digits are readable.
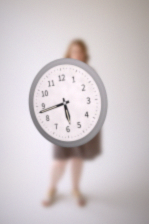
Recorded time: 5:43
